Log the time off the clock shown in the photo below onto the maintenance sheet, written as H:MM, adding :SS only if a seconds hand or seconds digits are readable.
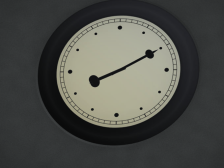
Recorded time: 8:10
